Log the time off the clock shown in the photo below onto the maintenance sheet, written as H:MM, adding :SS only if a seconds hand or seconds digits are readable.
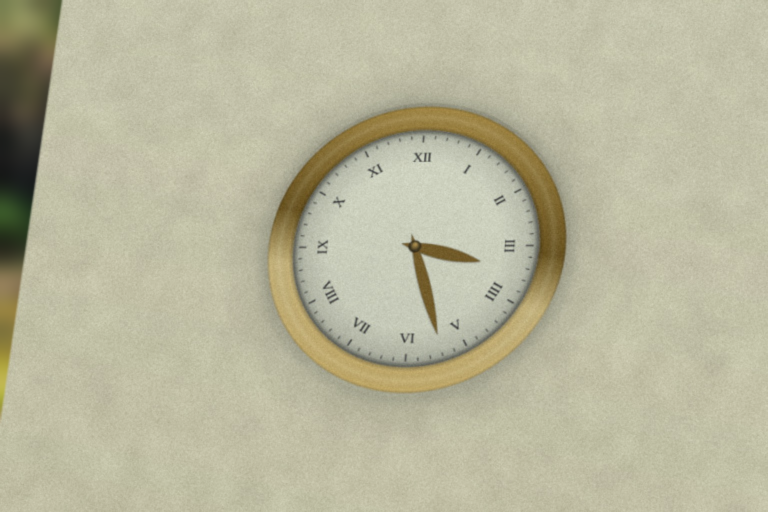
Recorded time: 3:27
